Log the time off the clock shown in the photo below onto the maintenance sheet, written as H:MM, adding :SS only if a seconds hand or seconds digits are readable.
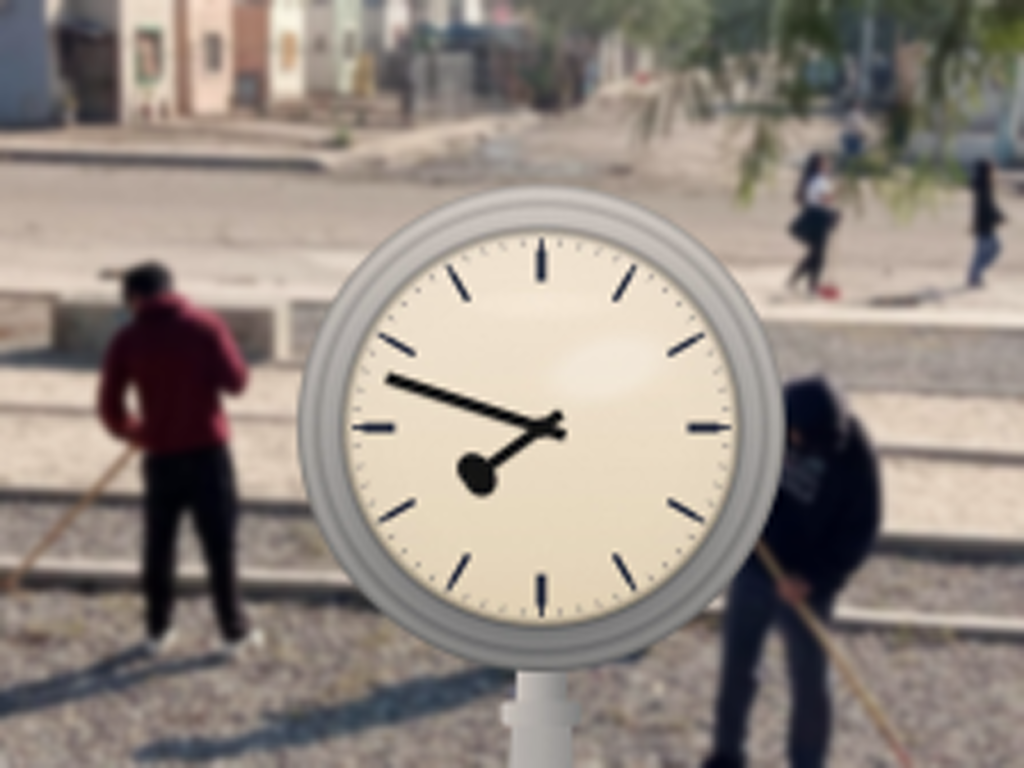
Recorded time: 7:48
